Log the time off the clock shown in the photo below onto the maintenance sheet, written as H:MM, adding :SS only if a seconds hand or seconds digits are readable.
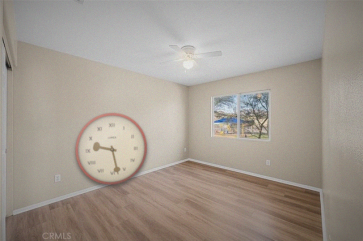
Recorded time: 9:28
